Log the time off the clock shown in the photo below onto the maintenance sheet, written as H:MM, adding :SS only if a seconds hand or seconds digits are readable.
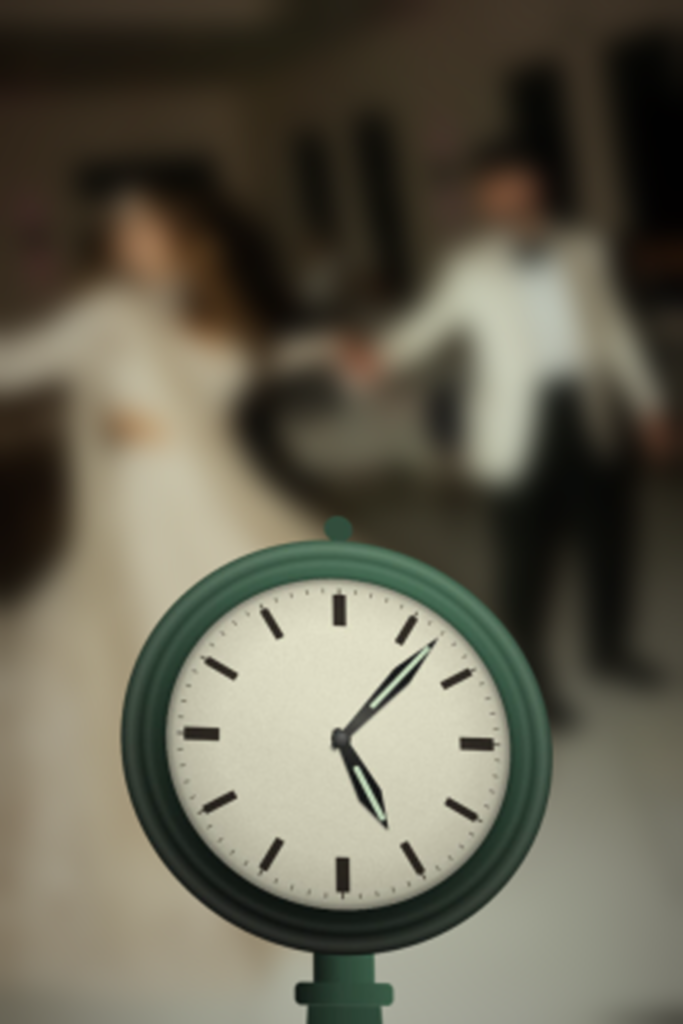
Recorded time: 5:07
